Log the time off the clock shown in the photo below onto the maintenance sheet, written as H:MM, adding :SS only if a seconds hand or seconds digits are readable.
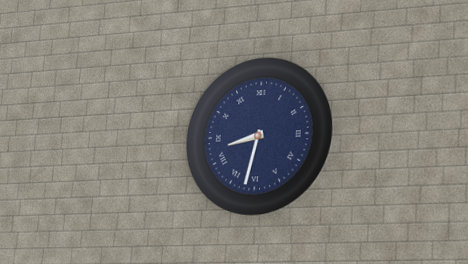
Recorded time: 8:32
